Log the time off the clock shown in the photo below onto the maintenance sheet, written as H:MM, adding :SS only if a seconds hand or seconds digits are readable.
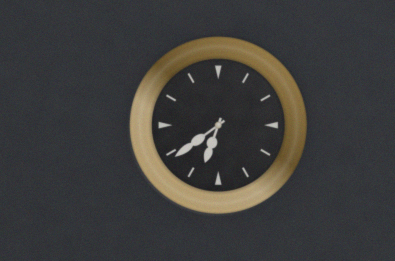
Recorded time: 6:39
